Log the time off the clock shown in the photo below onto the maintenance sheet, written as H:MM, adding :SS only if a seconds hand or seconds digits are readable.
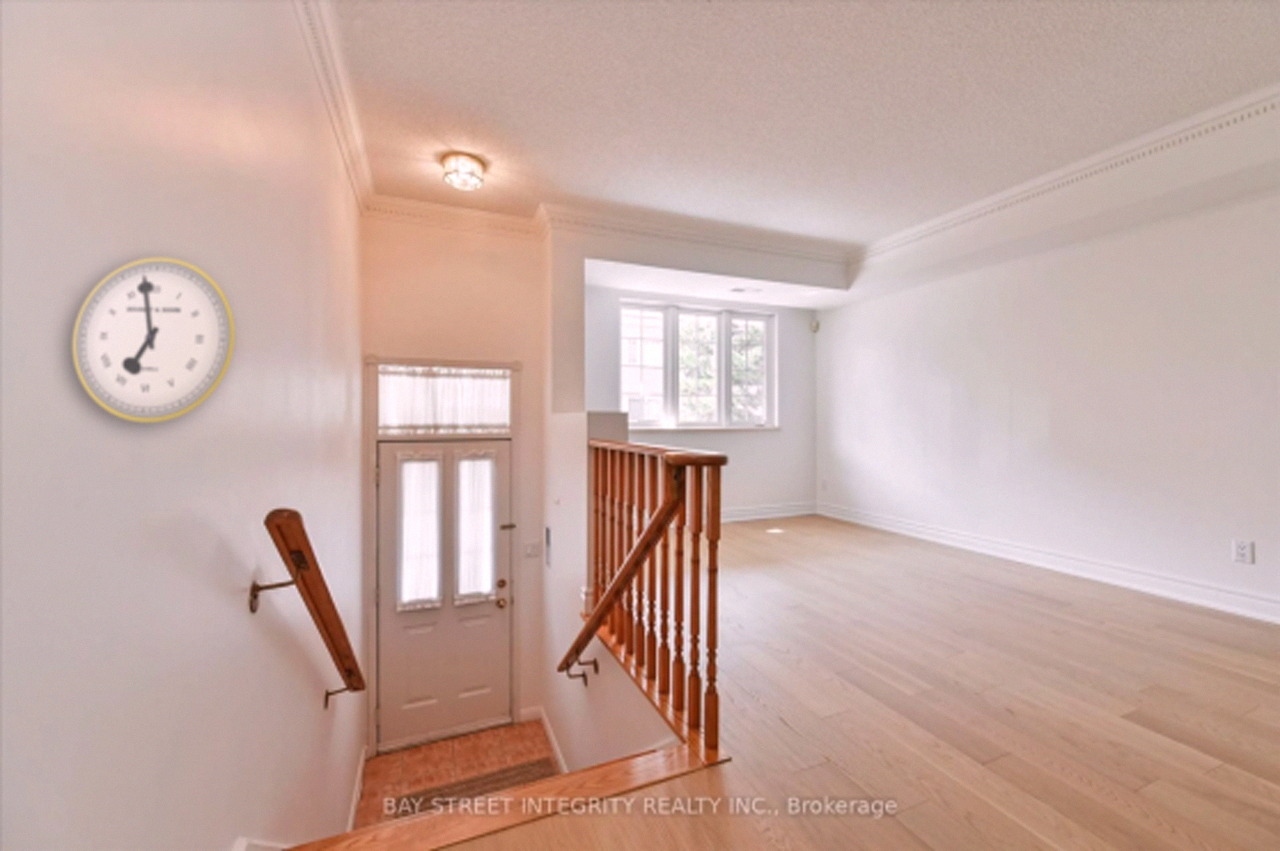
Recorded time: 6:58
